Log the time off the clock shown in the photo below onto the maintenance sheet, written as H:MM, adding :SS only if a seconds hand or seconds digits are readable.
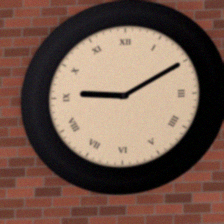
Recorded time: 9:10
